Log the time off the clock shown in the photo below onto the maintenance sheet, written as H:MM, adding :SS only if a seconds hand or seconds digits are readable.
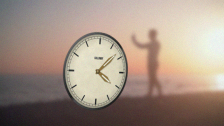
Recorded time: 4:08
